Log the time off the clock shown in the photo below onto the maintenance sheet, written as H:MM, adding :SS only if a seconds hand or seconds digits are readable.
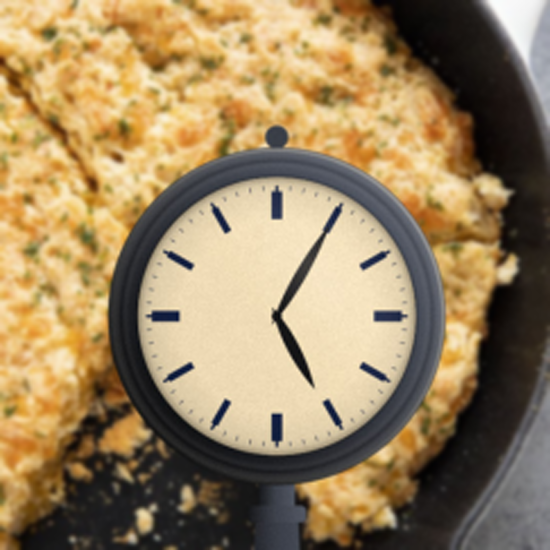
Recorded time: 5:05
